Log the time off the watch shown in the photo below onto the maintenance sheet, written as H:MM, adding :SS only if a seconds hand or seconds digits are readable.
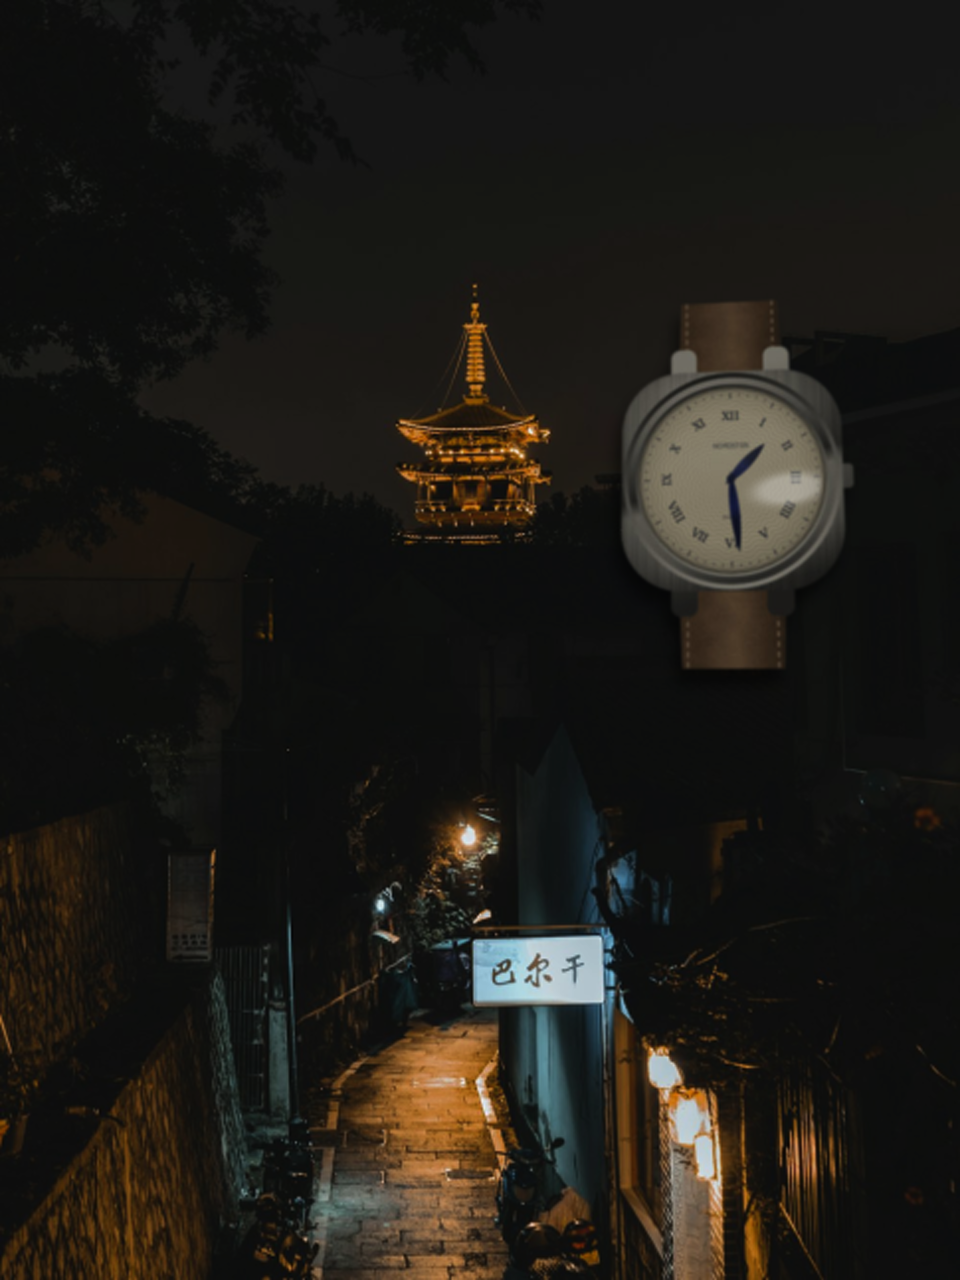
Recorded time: 1:29
